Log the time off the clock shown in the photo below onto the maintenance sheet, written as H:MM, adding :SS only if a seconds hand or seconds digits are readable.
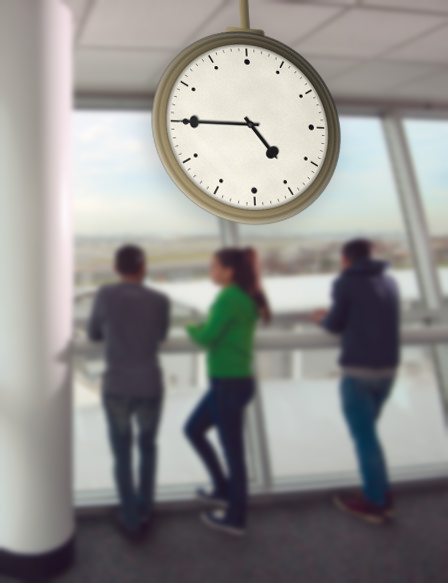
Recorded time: 4:45
